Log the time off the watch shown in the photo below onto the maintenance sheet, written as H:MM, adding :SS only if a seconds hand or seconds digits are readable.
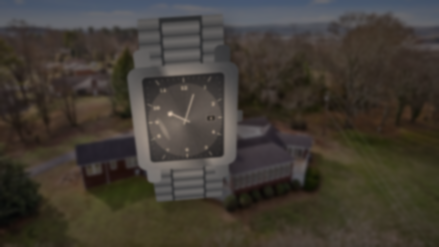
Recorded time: 10:03
